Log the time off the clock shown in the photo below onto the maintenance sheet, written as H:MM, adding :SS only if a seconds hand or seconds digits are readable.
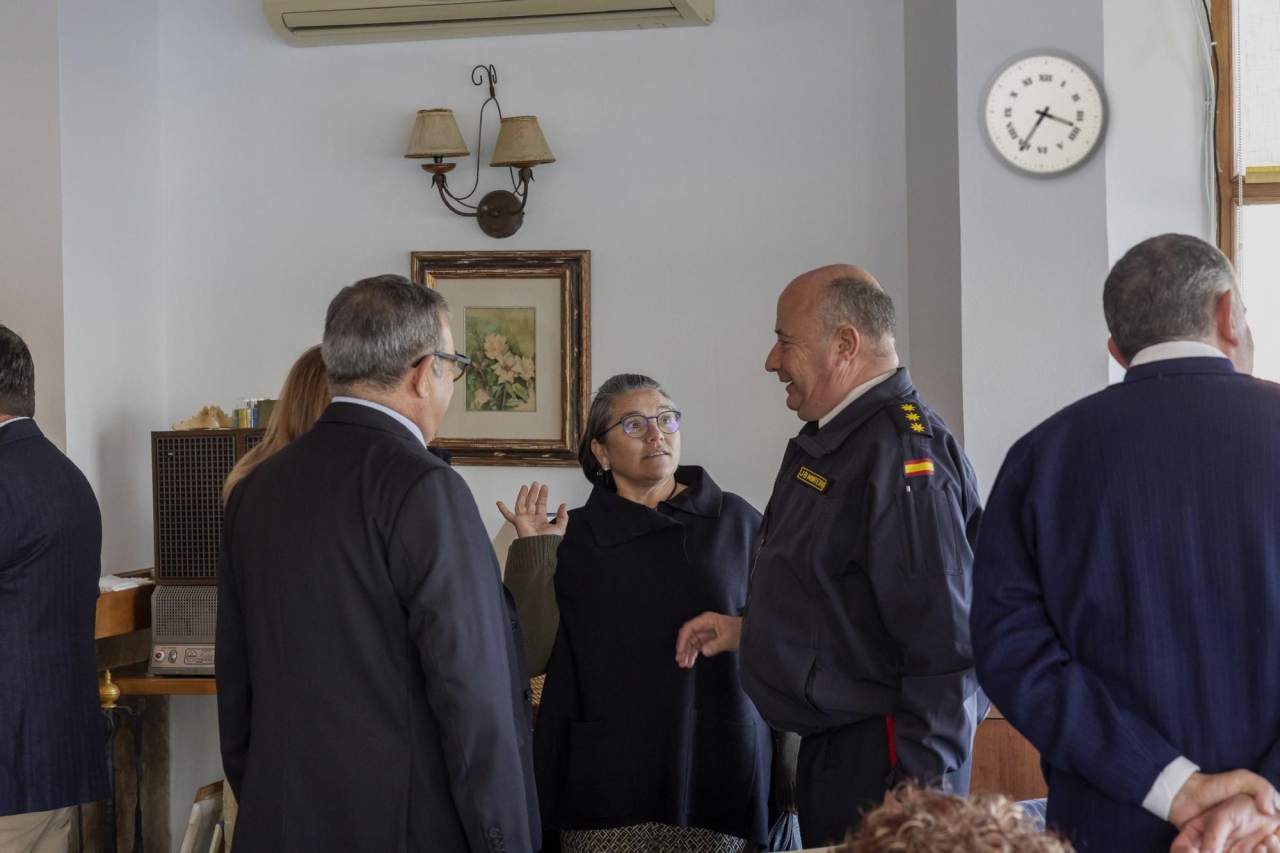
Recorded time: 3:35
